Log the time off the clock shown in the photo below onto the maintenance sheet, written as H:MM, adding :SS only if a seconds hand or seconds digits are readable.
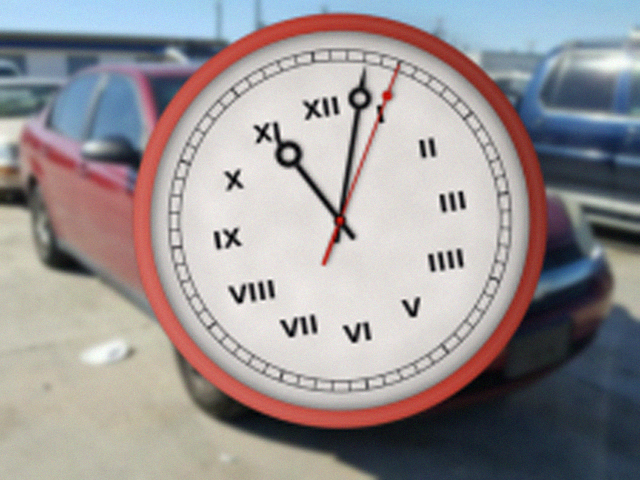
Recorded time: 11:03:05
